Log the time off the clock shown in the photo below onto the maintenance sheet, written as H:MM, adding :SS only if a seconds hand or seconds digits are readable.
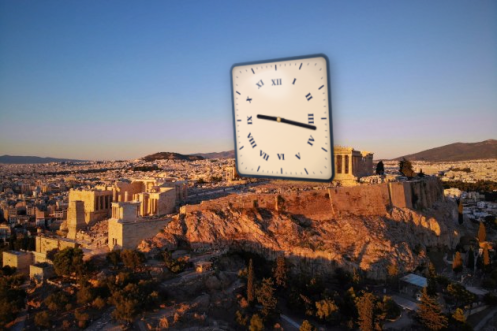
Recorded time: 9:17
